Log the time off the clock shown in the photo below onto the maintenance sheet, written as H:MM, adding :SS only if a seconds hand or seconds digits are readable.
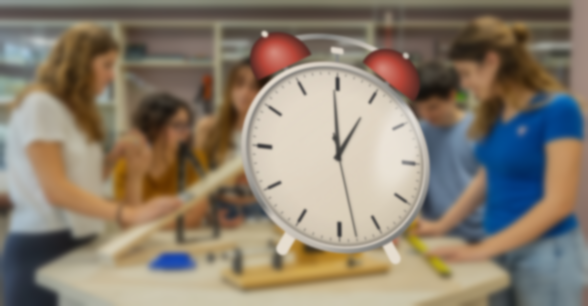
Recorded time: 12:59:28
